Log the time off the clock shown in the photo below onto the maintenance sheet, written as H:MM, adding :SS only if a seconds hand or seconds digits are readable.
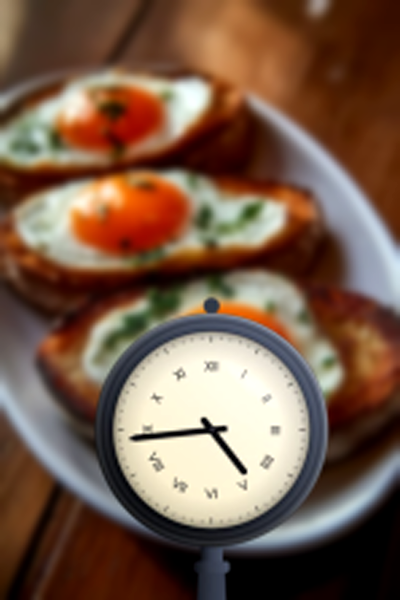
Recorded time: 4:44
